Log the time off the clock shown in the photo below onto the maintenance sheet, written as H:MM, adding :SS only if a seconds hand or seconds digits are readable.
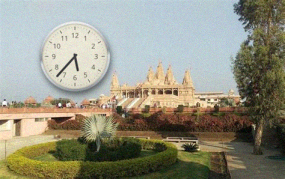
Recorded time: 5:37
